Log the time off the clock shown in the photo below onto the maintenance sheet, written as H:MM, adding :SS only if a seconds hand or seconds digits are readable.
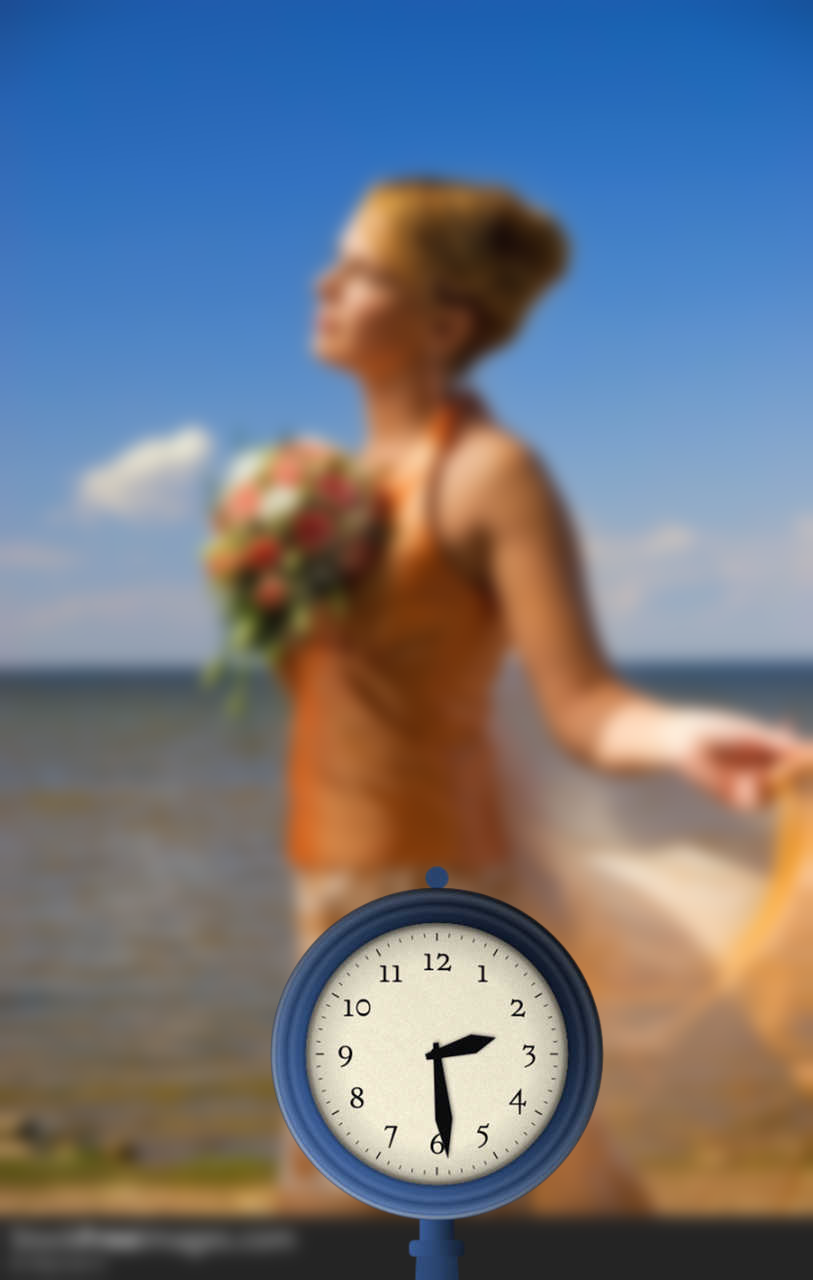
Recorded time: 2:29
